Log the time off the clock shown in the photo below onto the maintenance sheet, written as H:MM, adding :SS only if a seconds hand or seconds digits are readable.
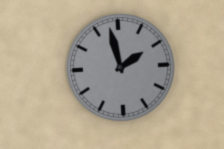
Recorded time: 1:58
